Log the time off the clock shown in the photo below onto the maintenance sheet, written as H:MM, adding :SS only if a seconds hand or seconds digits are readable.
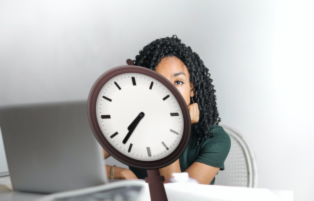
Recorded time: 7:37
